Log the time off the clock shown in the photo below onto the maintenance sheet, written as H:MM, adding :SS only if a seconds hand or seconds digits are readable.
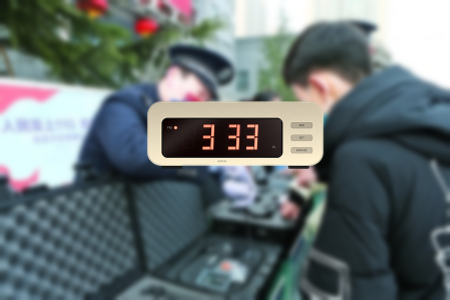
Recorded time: 3:33
